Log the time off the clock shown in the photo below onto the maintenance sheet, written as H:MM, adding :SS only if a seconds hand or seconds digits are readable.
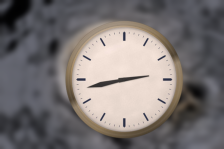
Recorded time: 2:43
